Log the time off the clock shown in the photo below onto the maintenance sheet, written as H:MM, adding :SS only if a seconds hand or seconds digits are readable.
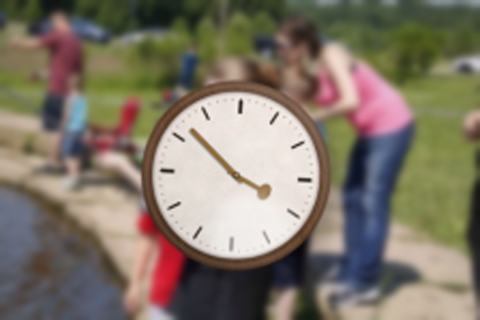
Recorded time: 3:52
